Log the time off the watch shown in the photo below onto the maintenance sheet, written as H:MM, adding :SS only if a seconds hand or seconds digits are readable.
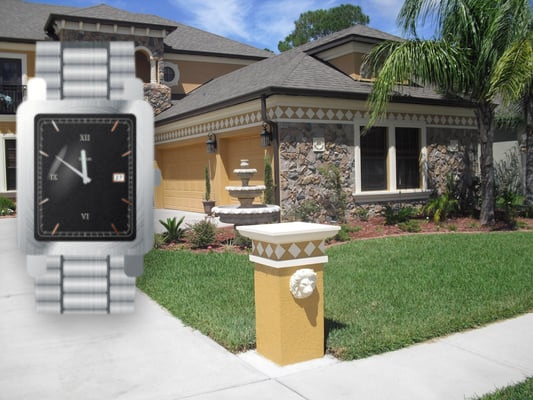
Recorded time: 11:51
